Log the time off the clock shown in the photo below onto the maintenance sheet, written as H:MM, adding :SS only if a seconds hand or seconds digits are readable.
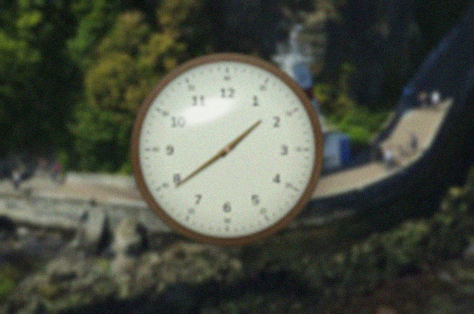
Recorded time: 1:39
